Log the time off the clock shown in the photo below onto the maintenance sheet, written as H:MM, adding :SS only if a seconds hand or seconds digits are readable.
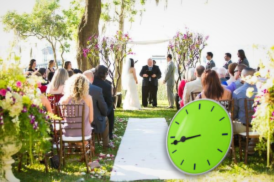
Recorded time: 8:43
